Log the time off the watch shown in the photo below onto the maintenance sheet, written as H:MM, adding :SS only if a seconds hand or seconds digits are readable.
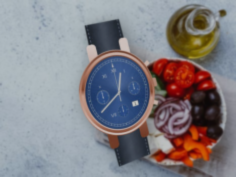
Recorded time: 12:40
